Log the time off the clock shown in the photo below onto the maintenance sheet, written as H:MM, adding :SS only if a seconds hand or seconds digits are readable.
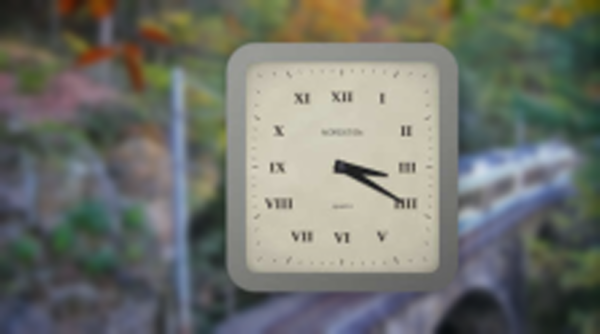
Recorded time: 3:20
